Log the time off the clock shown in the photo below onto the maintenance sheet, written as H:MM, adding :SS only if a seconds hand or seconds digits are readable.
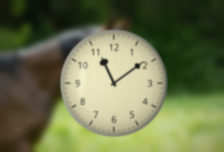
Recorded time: 11:09
